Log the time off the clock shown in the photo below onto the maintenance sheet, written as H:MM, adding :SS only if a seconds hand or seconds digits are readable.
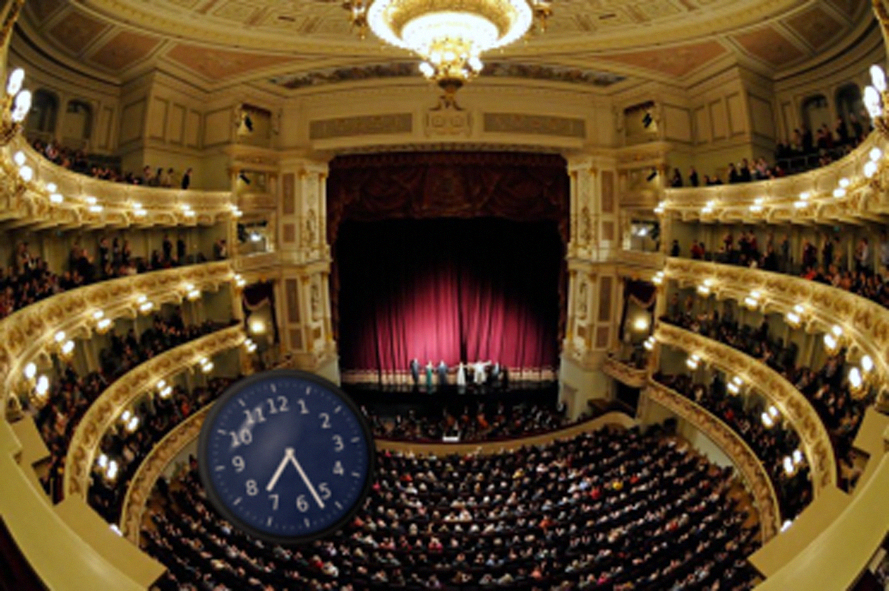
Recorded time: 7:27
